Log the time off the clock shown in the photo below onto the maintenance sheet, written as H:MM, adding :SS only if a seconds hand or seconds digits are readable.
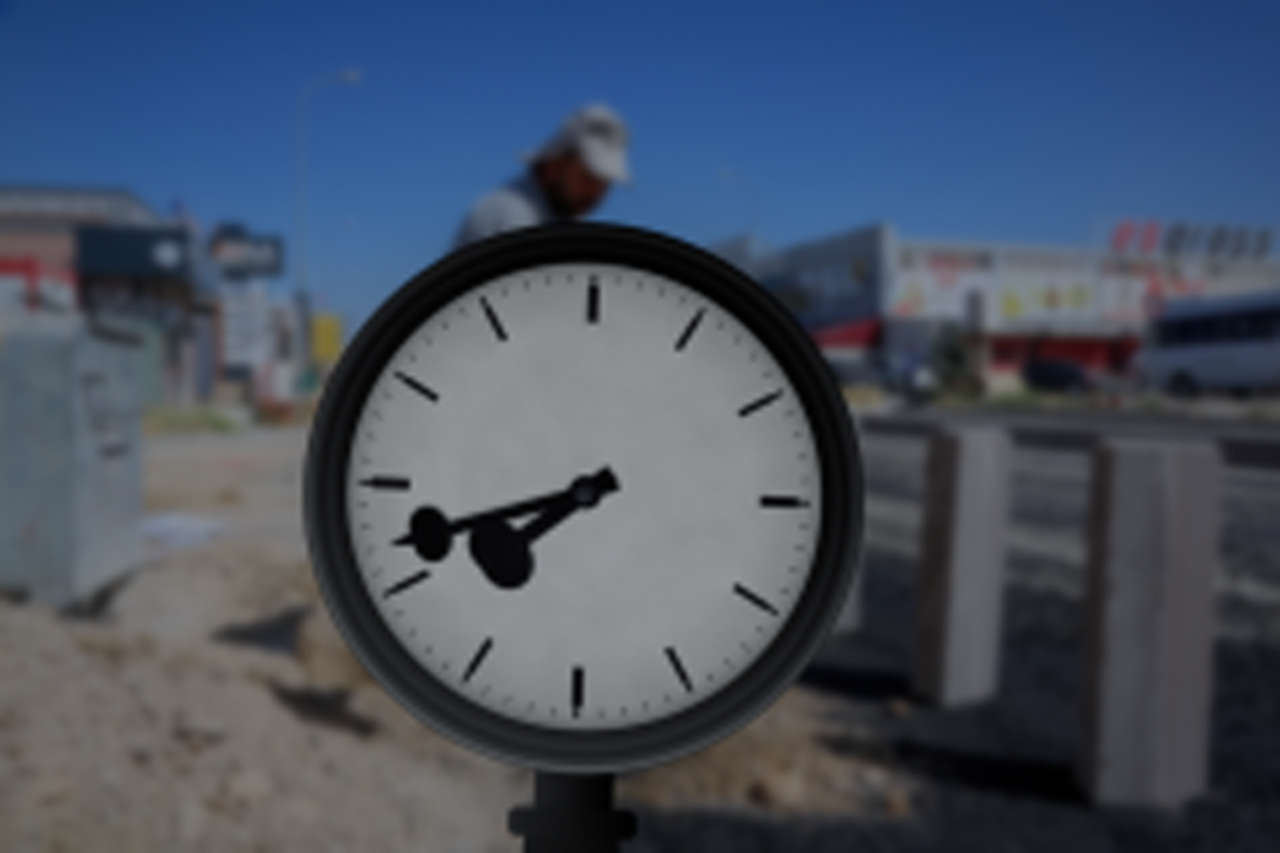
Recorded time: 7:42
